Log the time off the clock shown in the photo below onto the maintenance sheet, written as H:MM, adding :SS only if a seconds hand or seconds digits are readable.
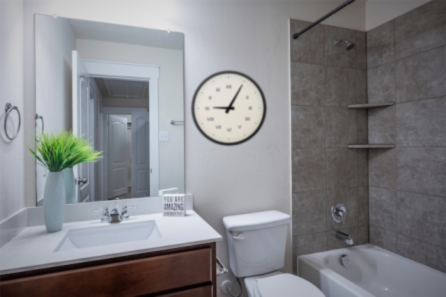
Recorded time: 9:05
